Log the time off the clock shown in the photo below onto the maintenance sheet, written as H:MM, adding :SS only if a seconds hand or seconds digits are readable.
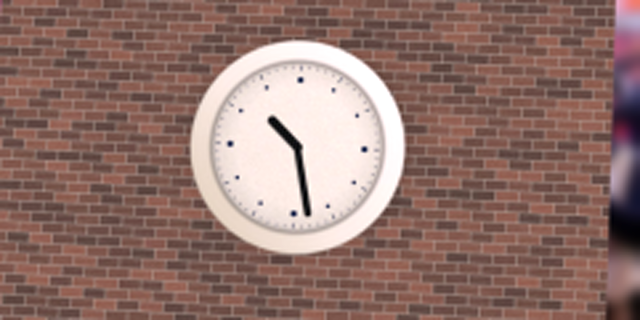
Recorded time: 10:28
